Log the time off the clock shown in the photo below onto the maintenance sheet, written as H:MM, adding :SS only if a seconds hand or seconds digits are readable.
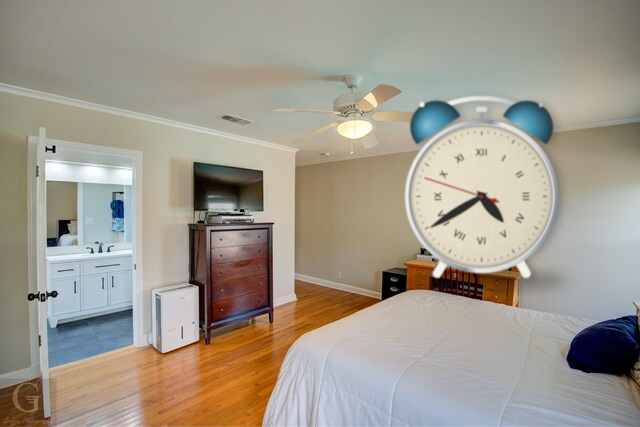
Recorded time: 4:39:48
